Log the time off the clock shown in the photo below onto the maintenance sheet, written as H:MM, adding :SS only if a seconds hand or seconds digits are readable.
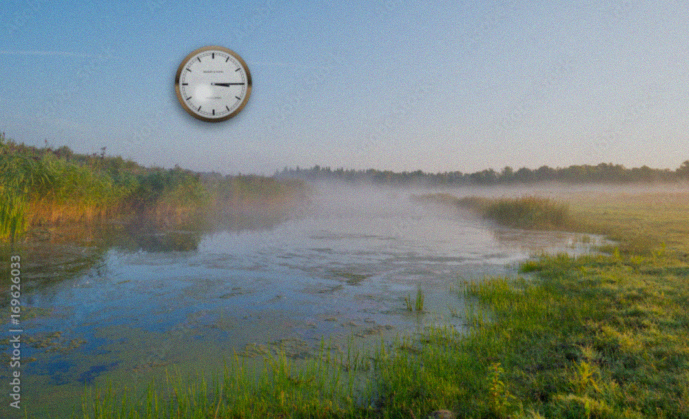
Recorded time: 3:15
